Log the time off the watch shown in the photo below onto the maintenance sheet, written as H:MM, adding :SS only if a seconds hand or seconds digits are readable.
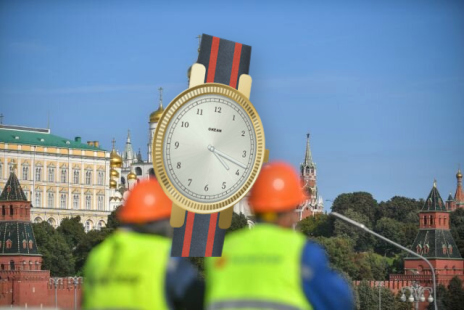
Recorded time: 4:18
